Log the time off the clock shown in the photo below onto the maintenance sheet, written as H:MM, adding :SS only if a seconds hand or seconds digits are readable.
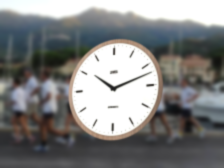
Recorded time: 10:12
